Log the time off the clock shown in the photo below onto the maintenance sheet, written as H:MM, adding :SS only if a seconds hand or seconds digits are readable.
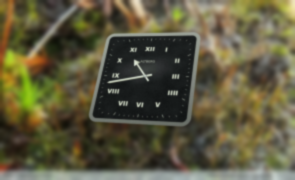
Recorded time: 10:43
